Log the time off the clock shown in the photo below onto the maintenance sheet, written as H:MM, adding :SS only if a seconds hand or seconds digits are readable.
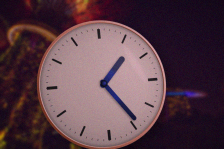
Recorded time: 1:24
